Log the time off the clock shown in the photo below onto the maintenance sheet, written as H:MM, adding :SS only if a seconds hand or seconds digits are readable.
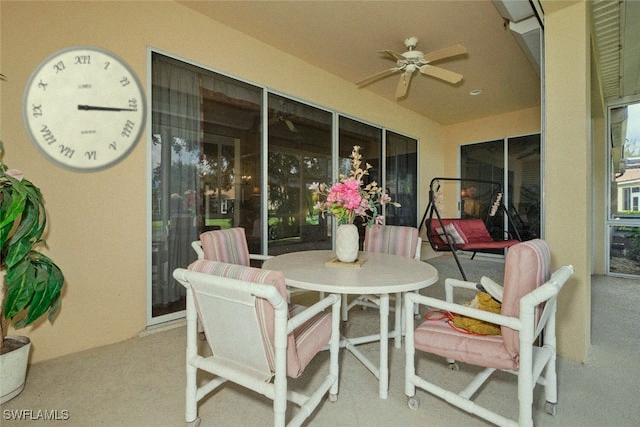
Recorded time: 3:16
